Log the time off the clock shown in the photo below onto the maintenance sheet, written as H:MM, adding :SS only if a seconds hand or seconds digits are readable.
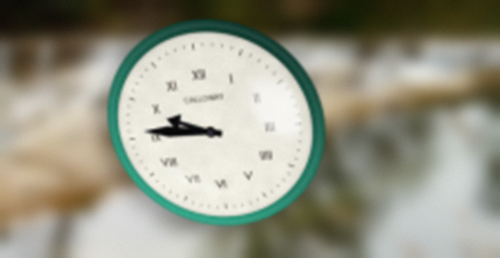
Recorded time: 9:46
